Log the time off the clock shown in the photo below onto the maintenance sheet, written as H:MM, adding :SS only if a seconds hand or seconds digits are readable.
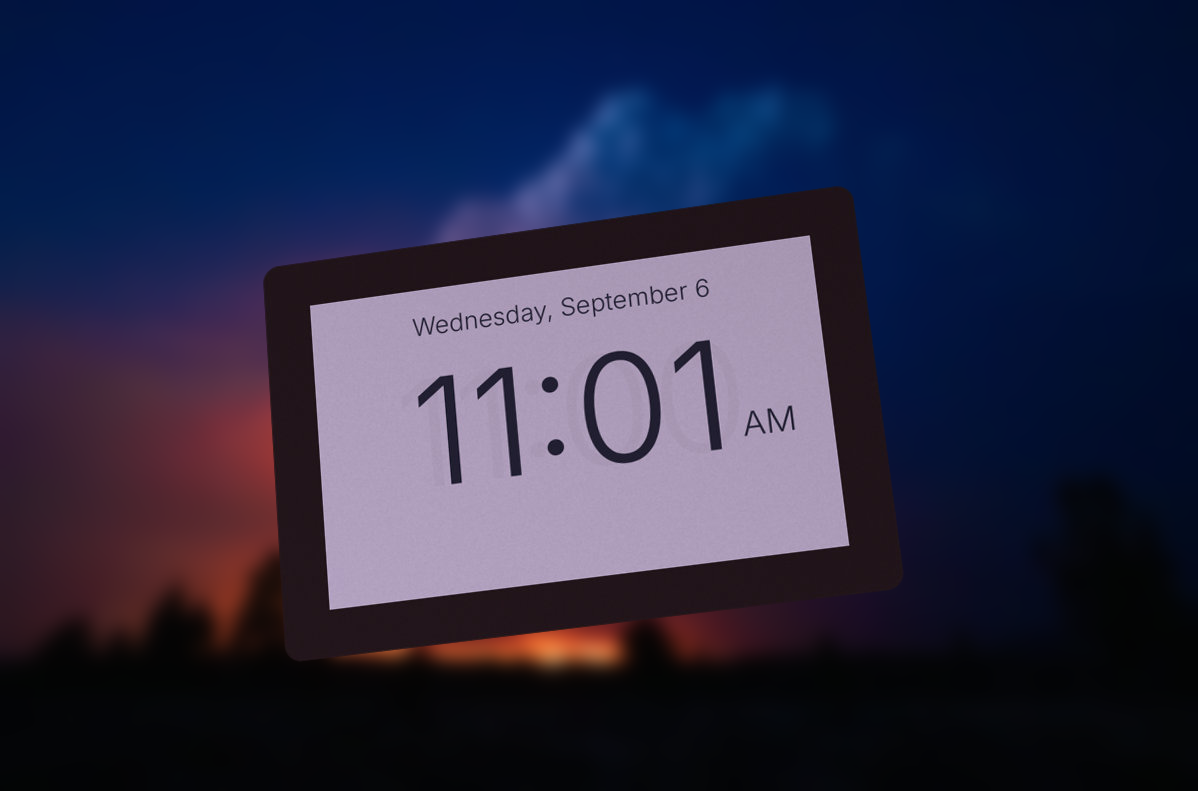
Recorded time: 11:01
